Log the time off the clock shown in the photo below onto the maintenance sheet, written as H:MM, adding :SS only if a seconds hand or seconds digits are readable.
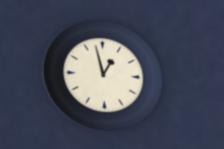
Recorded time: 12:58
